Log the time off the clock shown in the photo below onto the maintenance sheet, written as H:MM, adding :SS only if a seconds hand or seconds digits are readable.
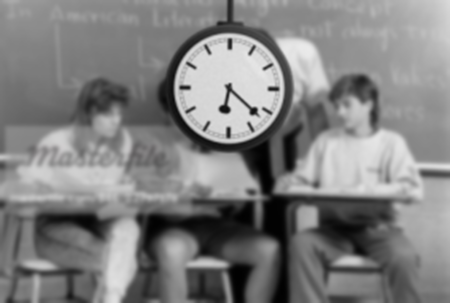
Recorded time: 6:22
